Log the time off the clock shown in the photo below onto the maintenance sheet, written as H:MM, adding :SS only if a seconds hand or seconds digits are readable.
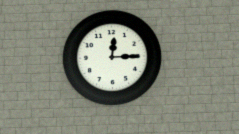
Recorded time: 12:15
